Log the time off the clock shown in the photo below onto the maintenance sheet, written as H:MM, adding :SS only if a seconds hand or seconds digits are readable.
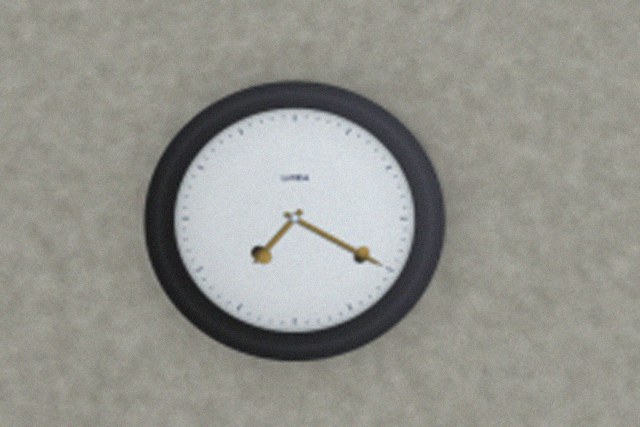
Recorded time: 7:20
